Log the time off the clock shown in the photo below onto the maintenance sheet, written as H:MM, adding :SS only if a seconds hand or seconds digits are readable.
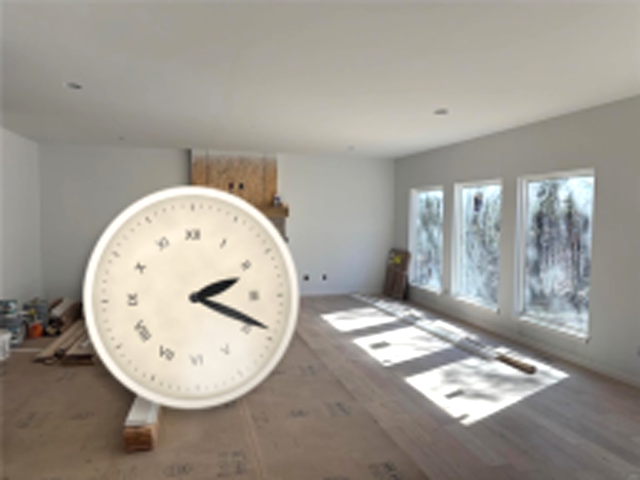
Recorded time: 2:19
